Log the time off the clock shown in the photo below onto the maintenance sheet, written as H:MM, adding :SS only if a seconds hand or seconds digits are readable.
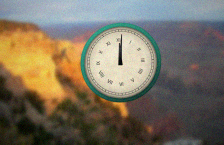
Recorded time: 12:01
